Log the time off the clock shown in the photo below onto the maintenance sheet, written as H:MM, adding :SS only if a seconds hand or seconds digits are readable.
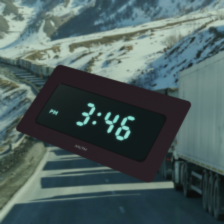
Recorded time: 3:46
